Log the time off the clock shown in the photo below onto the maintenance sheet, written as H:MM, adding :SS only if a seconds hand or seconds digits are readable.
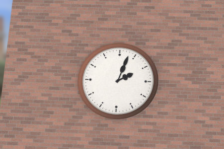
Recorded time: 2:03
